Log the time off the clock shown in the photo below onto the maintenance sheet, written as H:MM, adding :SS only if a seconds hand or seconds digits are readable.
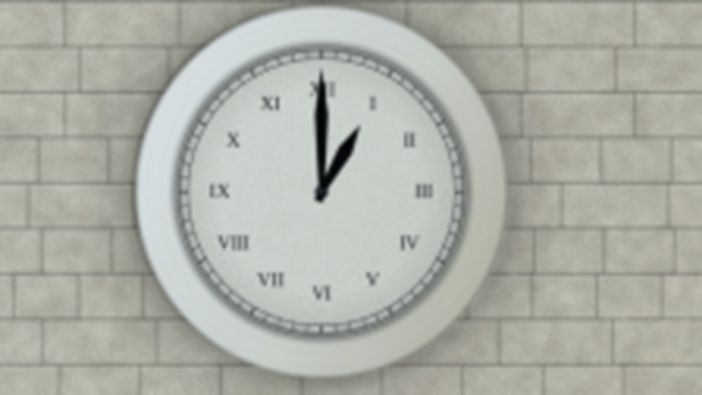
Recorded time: 1:00
